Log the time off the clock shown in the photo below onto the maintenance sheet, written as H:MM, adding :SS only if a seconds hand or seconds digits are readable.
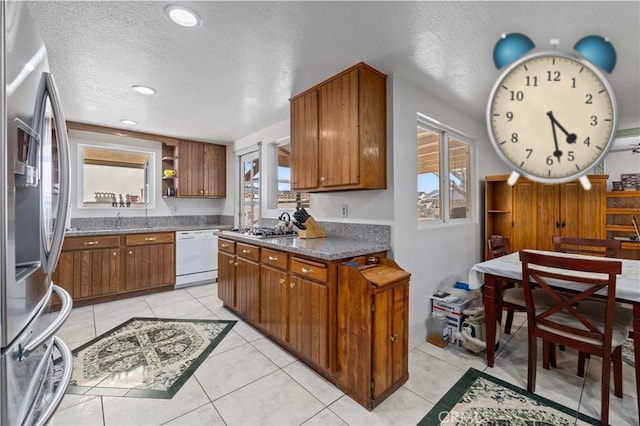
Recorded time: 4:28
